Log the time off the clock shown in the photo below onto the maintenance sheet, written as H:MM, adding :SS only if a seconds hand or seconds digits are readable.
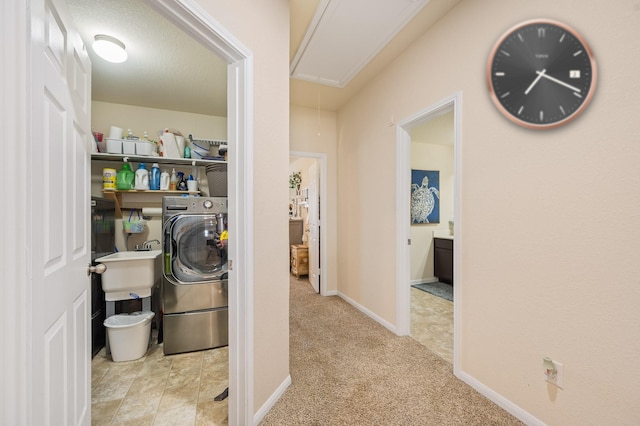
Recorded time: 7:19
